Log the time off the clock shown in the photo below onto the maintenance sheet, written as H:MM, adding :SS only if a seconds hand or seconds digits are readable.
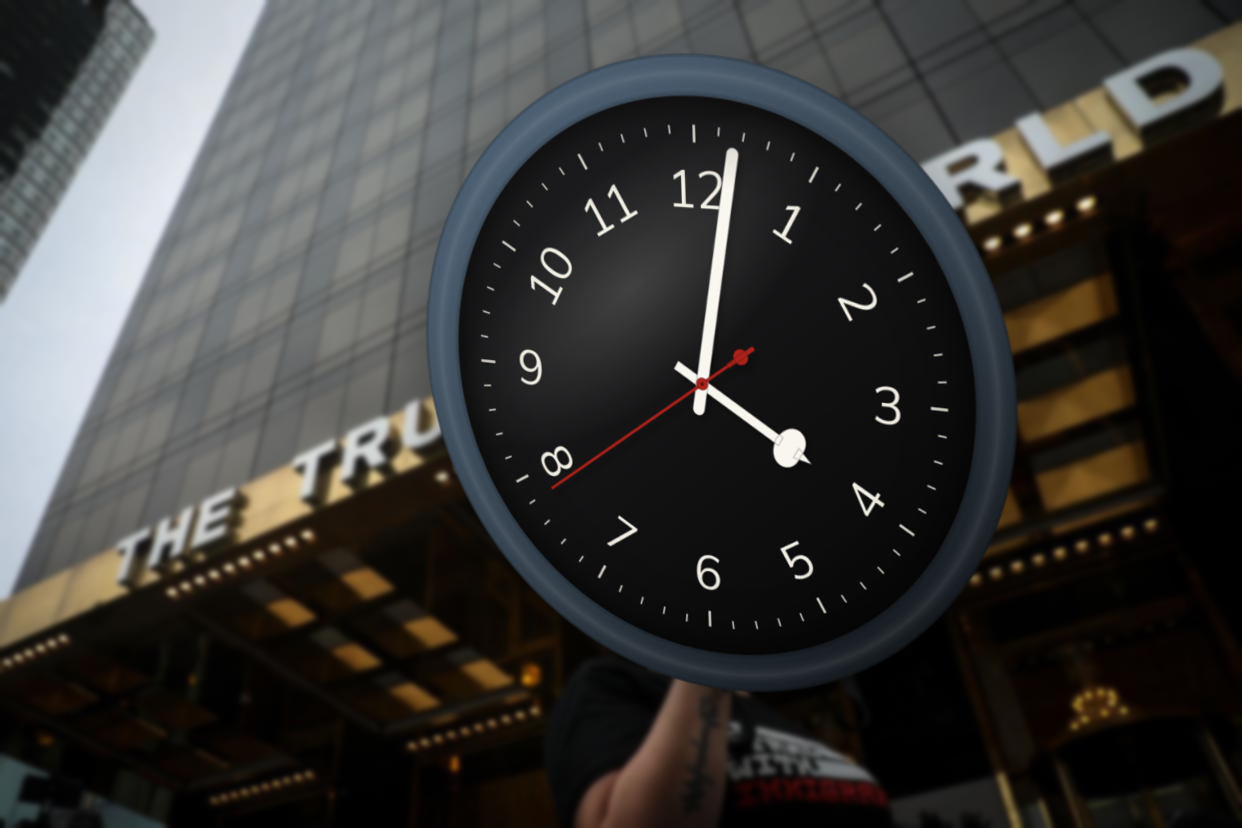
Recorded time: 4:01:39
